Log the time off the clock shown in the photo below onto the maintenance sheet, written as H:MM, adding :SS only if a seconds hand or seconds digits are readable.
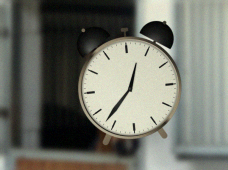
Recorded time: 12:37
